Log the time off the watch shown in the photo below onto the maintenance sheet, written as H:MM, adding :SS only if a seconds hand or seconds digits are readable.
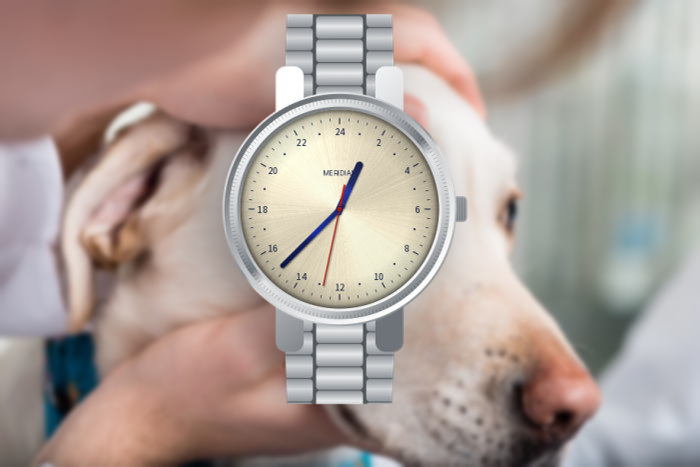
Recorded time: 1:37:32
